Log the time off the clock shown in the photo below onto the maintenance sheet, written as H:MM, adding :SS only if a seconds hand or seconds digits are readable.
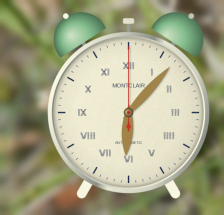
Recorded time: 6:07:00
